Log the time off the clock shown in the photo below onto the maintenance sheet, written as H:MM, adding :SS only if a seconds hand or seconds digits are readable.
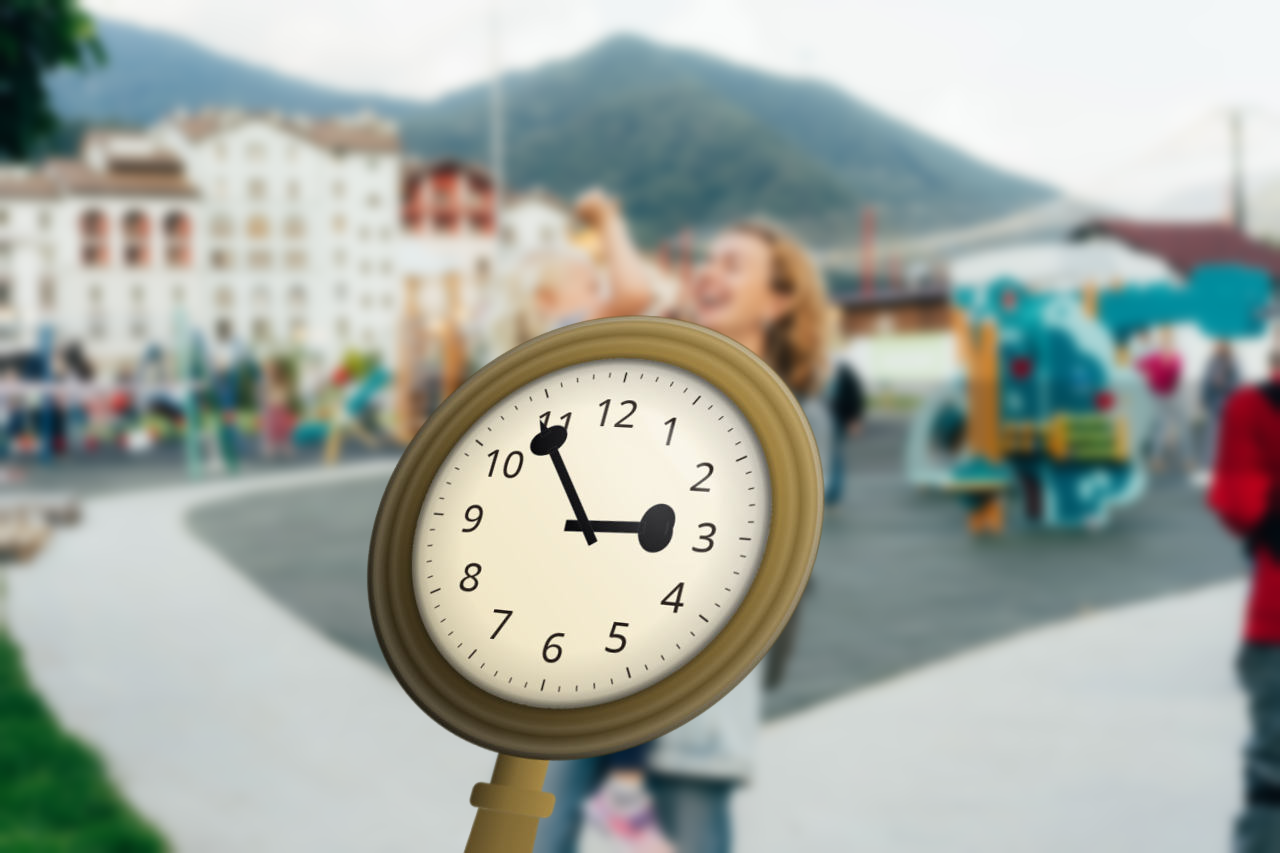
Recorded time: 2:54
